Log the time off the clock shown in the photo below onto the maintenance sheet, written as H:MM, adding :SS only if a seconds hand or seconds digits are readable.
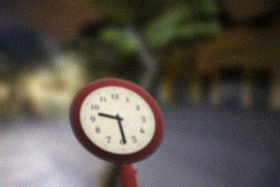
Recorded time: 9:29
